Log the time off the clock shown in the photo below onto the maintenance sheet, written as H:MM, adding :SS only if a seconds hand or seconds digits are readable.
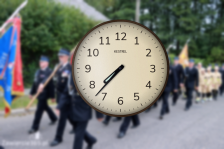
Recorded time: 7:37
